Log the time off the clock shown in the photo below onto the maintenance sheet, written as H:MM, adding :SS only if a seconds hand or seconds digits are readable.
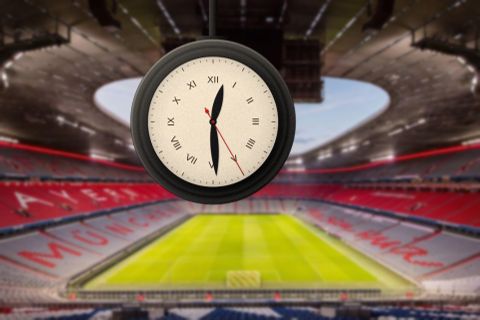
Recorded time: 12:29:25
